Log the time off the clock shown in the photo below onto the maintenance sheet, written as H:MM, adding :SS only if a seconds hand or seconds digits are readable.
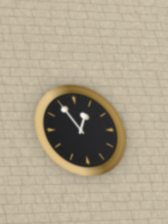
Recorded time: 12:55
